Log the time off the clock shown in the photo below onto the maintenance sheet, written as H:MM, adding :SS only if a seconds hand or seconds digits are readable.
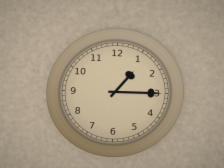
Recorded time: 1:15
